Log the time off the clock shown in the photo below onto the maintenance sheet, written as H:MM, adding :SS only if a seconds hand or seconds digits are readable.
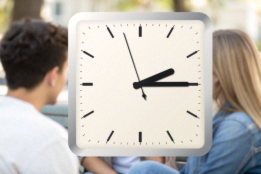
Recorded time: 2:14:57
